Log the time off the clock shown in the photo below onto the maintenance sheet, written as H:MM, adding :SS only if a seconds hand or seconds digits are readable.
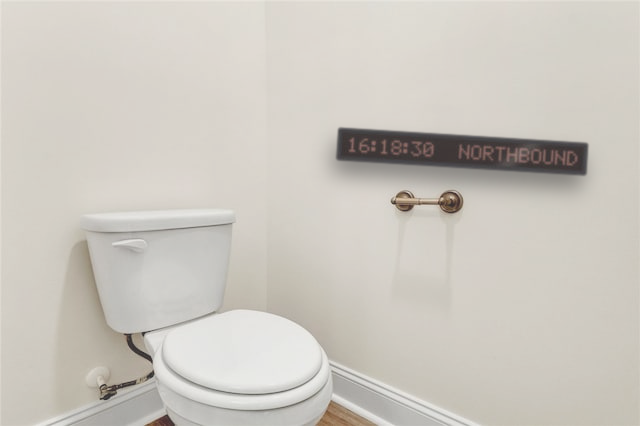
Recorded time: 16:18:30
